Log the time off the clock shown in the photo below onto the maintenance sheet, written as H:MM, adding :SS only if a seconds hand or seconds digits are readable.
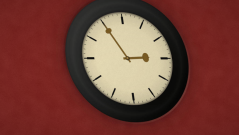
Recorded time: 2:55
